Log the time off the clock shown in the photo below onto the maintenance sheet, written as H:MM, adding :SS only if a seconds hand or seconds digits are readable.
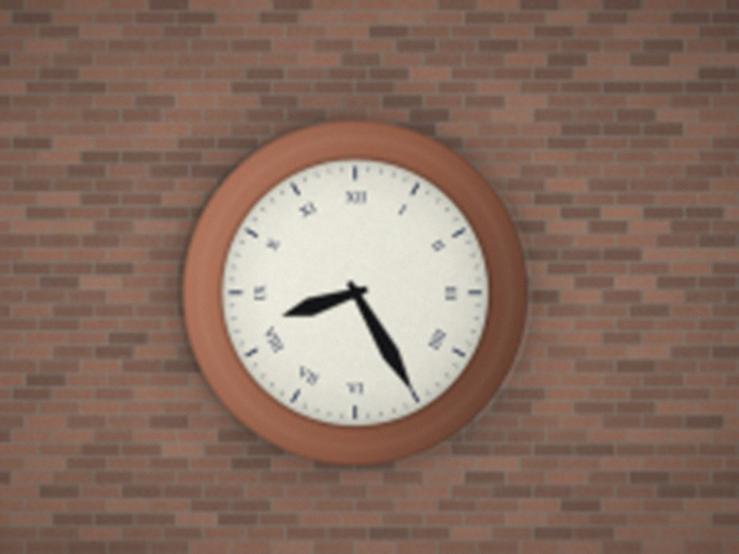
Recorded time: 8:25
